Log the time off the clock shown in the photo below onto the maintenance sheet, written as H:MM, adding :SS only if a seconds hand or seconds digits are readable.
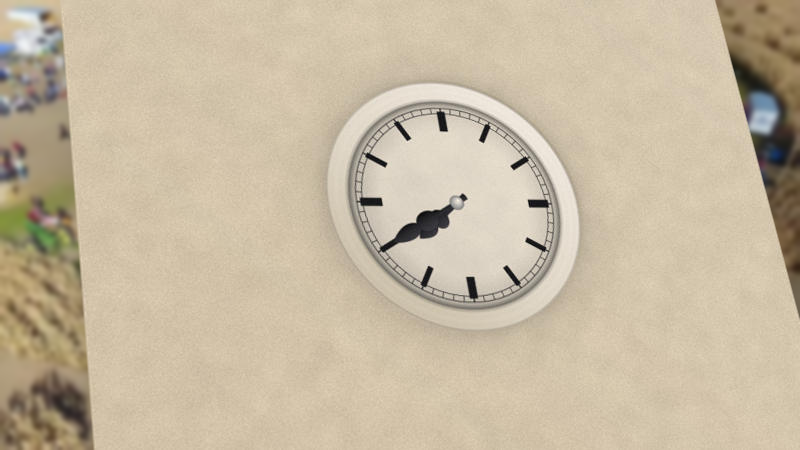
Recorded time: 7:40
